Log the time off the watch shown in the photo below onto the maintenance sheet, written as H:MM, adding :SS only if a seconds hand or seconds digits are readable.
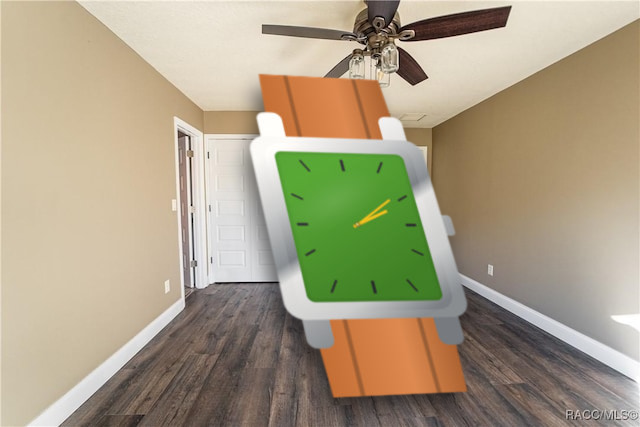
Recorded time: 2:09
